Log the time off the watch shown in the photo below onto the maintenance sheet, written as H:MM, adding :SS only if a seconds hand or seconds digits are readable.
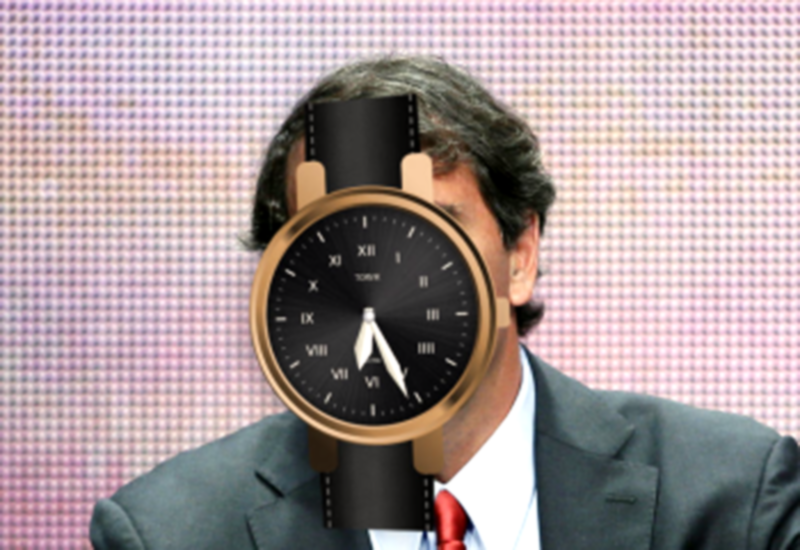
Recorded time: 6:26
